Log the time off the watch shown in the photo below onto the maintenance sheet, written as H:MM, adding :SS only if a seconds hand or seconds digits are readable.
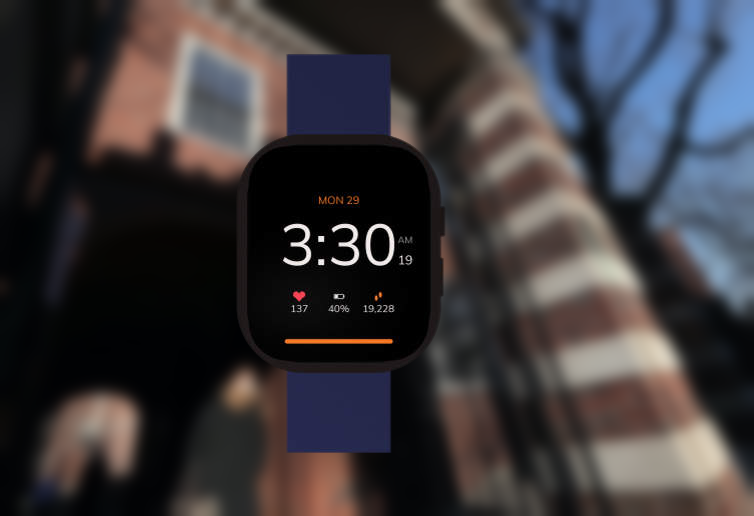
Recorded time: 3:30:19
